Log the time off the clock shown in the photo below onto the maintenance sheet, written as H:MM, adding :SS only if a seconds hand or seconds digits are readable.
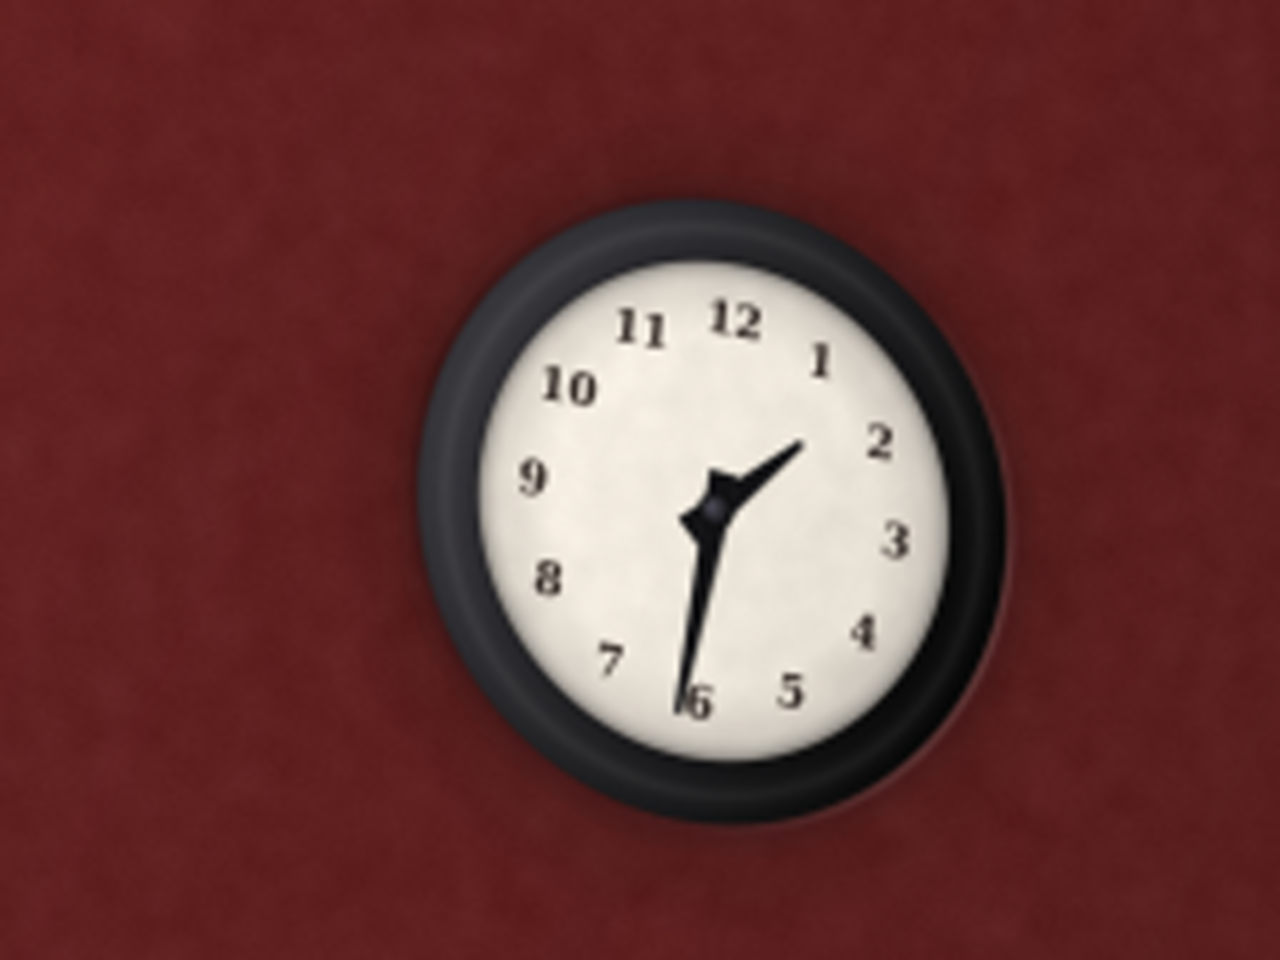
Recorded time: 1:31
